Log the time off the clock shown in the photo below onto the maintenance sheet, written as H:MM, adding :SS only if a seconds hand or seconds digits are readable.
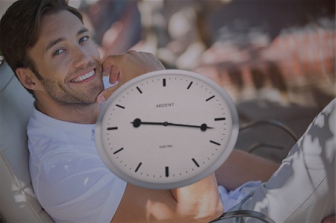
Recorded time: 9:17
